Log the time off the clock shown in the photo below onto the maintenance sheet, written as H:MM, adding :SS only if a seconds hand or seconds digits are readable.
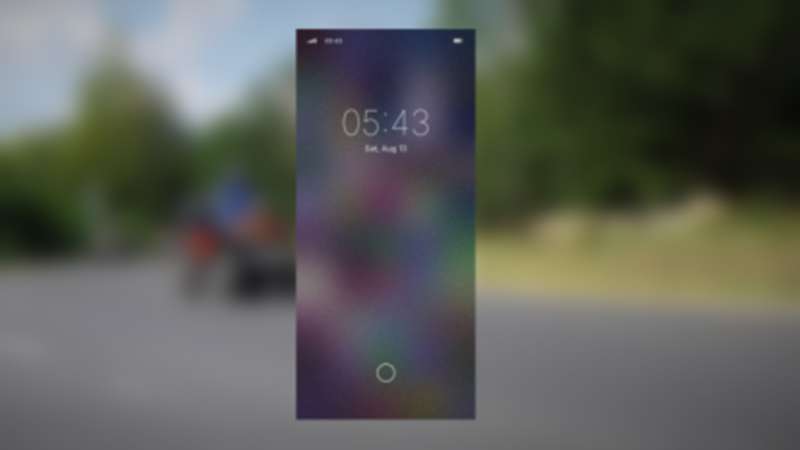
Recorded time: 5:43
